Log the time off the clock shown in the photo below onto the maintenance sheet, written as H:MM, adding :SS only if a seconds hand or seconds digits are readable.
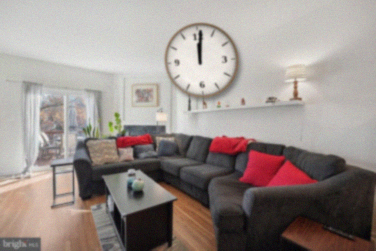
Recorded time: 12:01
